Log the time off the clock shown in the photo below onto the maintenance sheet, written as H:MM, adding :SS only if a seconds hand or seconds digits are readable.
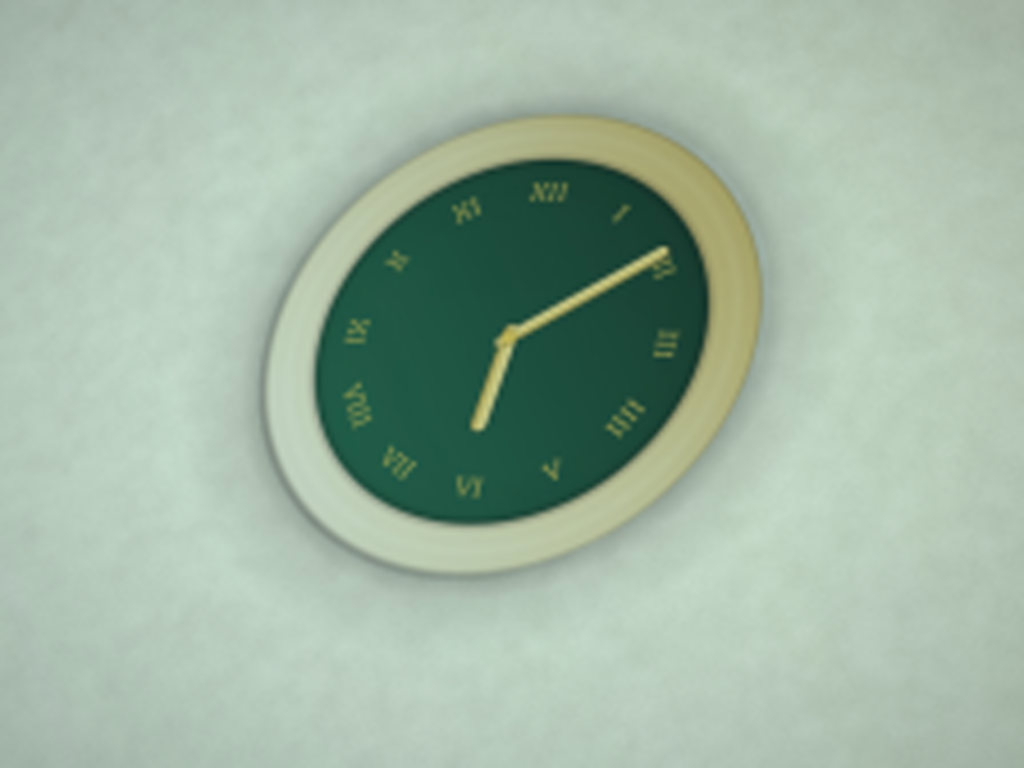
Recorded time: 6:09
